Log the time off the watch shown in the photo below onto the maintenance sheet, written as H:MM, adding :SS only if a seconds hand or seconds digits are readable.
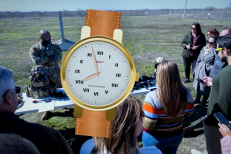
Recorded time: 7:57
